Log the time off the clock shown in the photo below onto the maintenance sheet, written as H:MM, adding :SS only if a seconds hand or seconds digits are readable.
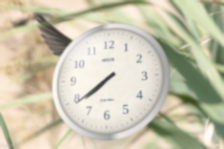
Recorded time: 7:39
